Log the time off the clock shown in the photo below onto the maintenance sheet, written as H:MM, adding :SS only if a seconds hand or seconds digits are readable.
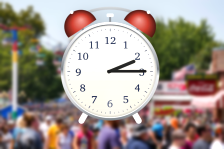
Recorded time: 2:15
